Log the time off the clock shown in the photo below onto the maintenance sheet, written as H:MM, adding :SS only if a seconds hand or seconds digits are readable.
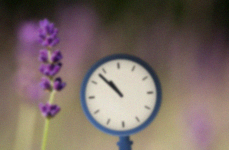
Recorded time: 10:53
